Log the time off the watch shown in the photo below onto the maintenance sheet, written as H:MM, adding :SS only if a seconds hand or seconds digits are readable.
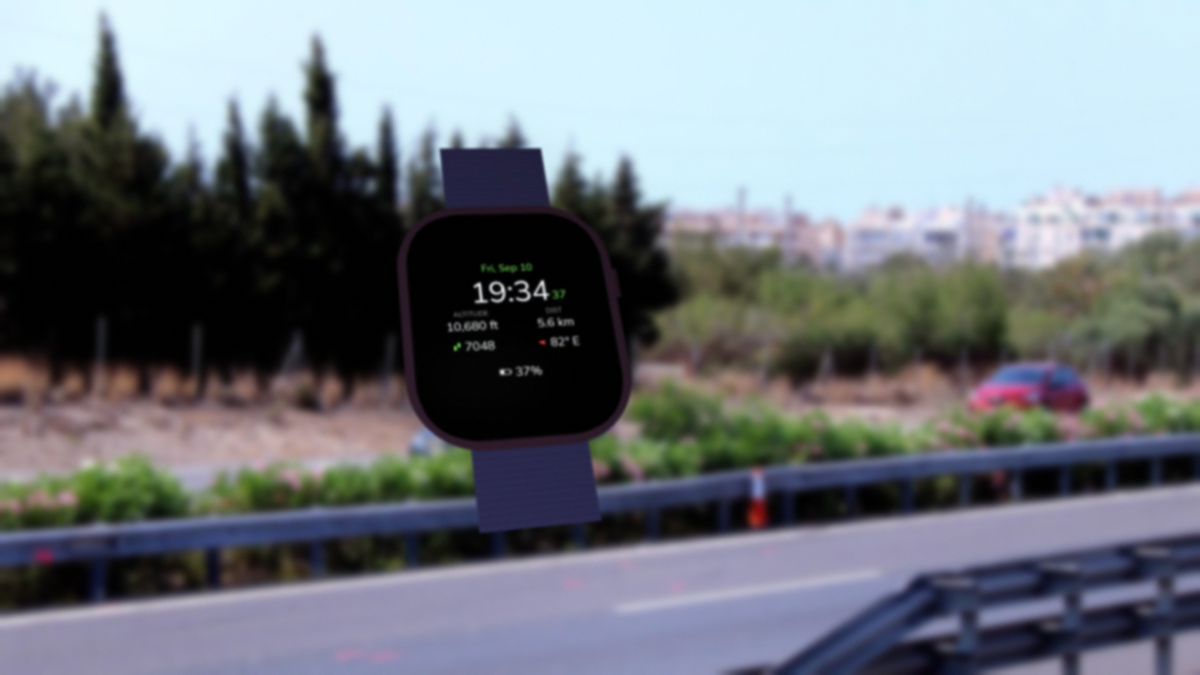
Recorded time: 19:34
